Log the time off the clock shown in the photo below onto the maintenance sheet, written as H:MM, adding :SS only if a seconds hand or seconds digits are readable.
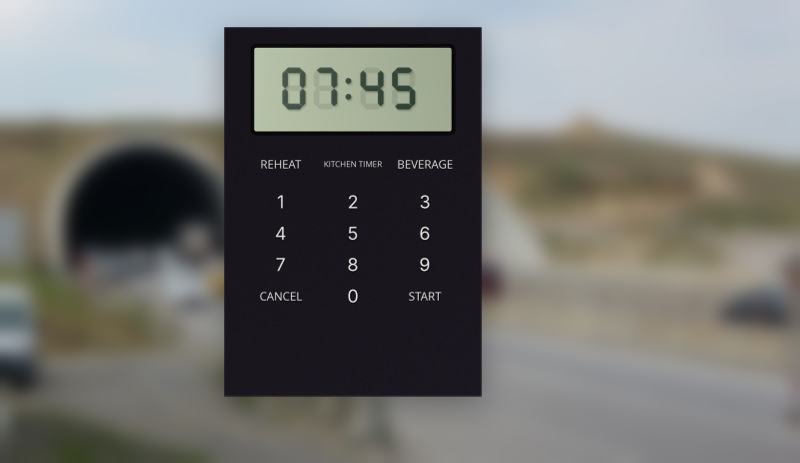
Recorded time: 7:45
